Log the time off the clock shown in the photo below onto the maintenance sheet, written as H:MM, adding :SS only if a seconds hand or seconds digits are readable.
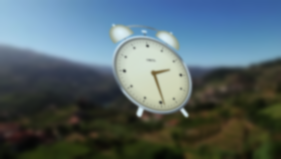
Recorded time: 2:29
